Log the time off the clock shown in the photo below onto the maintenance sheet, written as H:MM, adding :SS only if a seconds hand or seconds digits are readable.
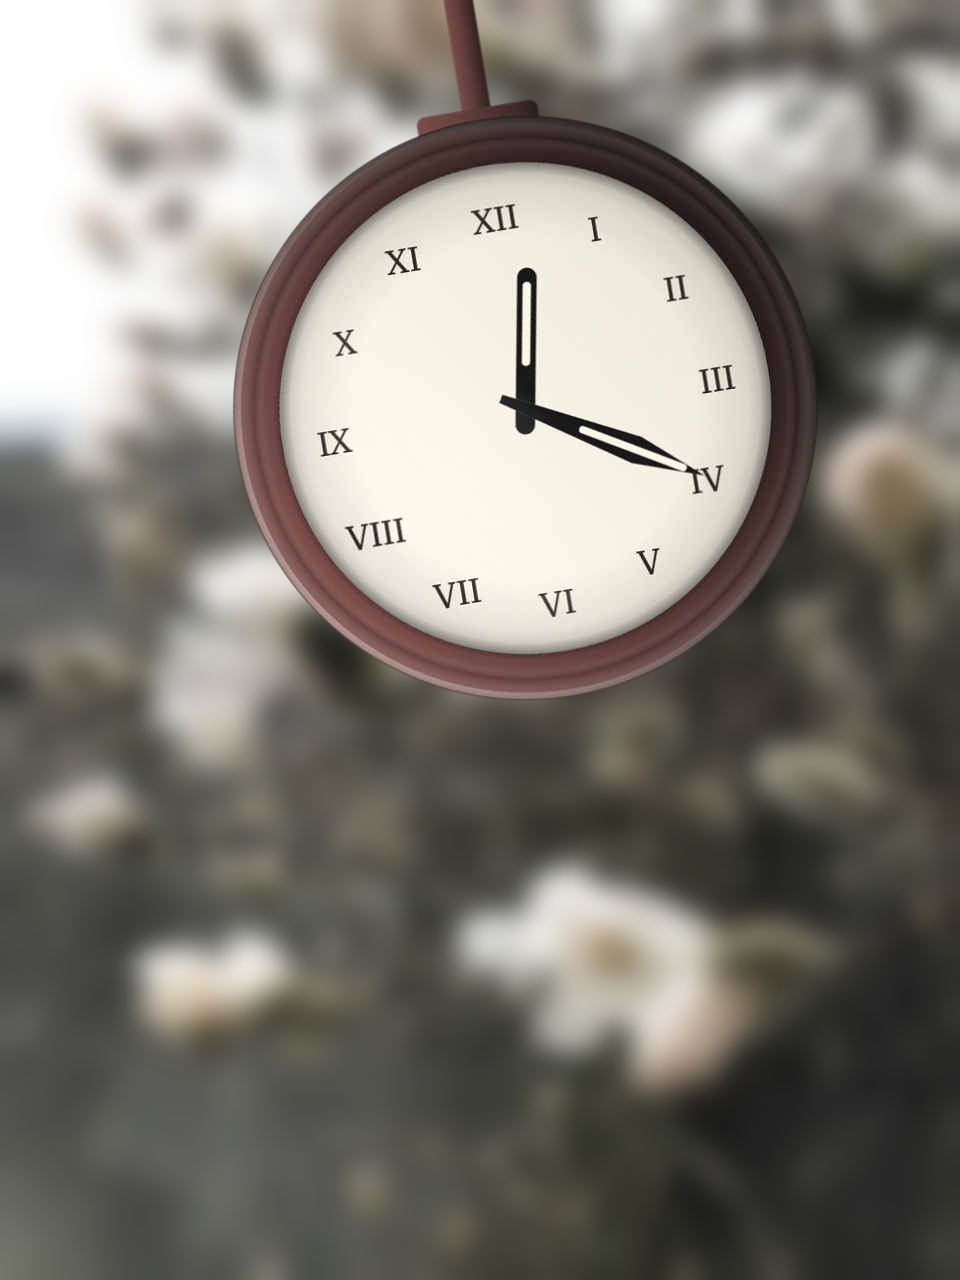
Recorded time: 12:20
